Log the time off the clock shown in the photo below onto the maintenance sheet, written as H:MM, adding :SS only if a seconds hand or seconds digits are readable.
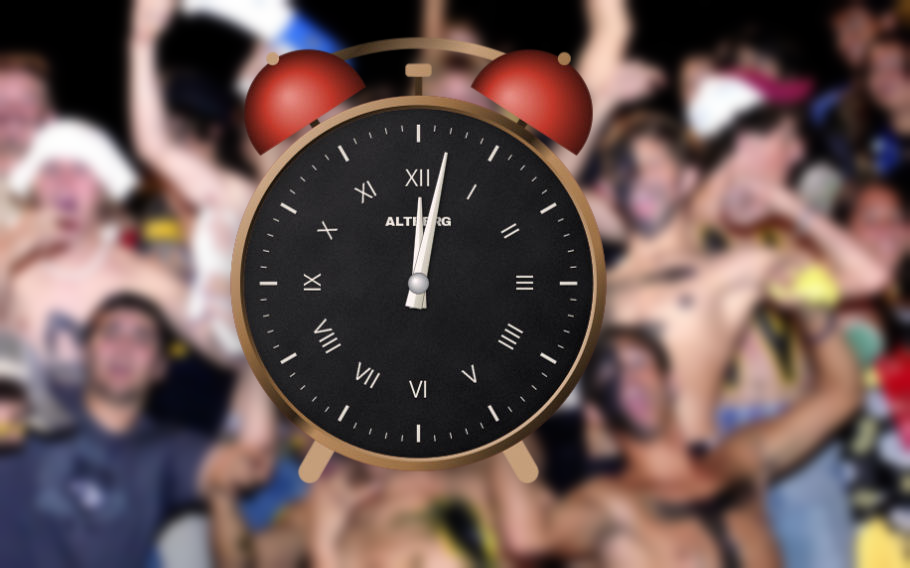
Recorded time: 12:02
